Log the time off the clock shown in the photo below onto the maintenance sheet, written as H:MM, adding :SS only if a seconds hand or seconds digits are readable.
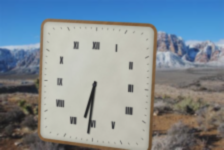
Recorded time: 6:31
